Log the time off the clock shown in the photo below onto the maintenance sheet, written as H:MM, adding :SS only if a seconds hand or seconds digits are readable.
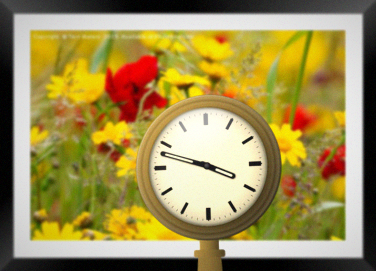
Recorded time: 3:48
